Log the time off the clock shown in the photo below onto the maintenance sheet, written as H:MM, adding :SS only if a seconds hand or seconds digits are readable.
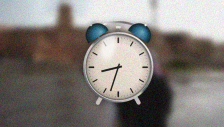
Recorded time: 8:33
